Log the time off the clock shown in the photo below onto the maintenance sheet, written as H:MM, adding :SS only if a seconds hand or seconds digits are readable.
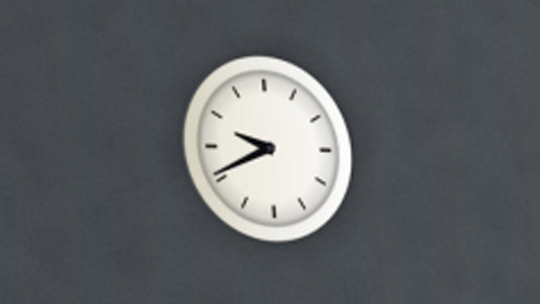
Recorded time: 9:41
